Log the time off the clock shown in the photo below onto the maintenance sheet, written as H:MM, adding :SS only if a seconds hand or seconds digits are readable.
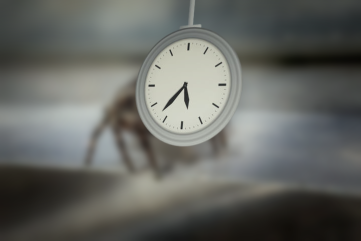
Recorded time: 5:37
